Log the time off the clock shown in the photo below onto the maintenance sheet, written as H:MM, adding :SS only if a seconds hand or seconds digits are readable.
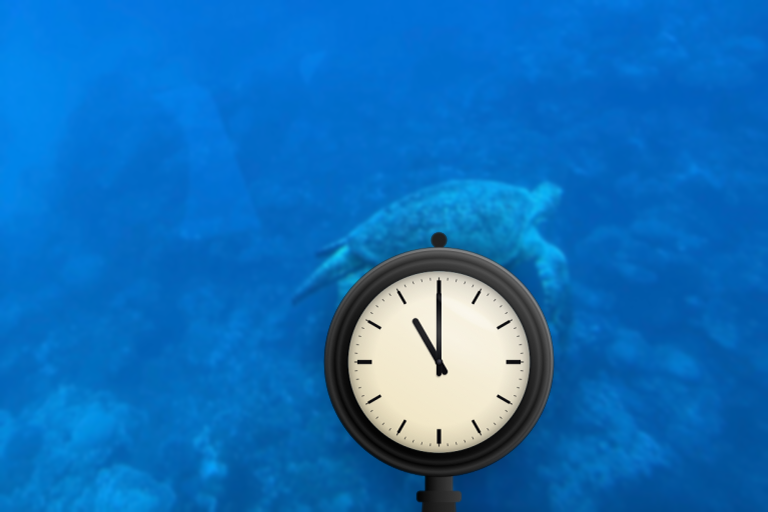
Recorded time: 11:00
